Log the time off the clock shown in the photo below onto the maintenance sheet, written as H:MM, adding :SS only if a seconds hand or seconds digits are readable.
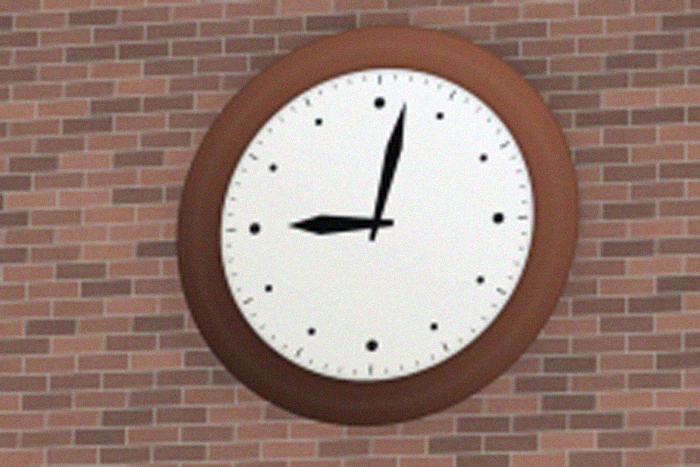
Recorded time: 9:02
